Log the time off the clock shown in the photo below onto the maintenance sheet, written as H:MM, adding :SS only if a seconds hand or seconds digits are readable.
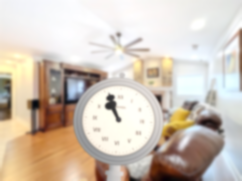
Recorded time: 10:56
